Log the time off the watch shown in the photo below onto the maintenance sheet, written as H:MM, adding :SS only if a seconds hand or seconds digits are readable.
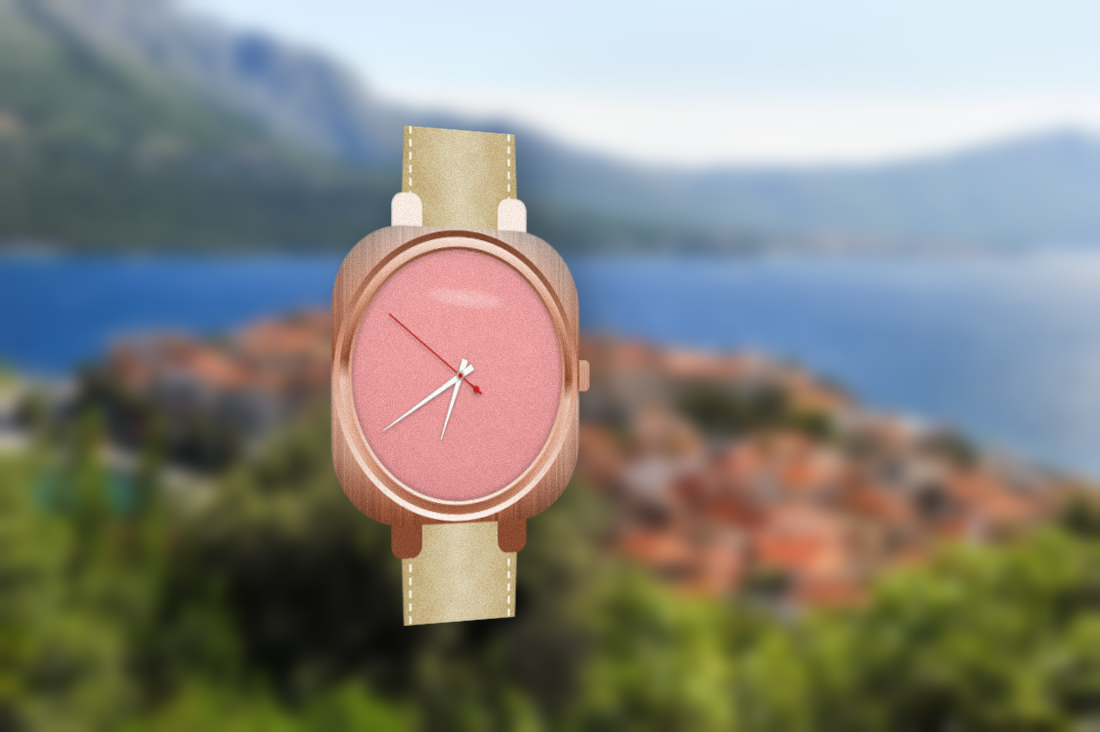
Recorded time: 6:39:51
